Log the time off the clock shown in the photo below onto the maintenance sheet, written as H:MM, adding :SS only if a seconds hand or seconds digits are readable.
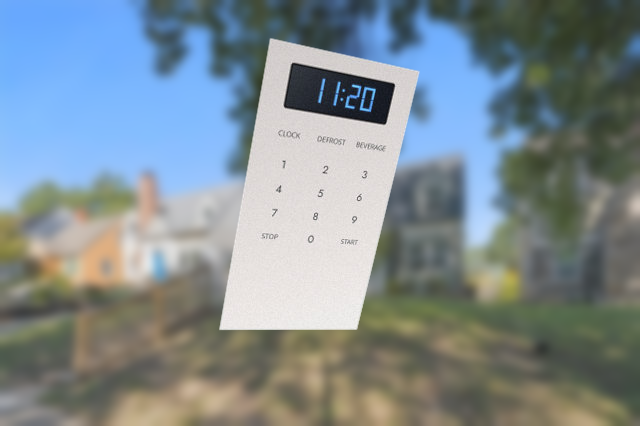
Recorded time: 11:20
